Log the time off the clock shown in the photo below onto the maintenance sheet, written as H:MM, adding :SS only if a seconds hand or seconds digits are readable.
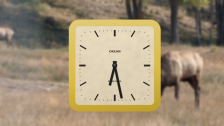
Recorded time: 6:28
